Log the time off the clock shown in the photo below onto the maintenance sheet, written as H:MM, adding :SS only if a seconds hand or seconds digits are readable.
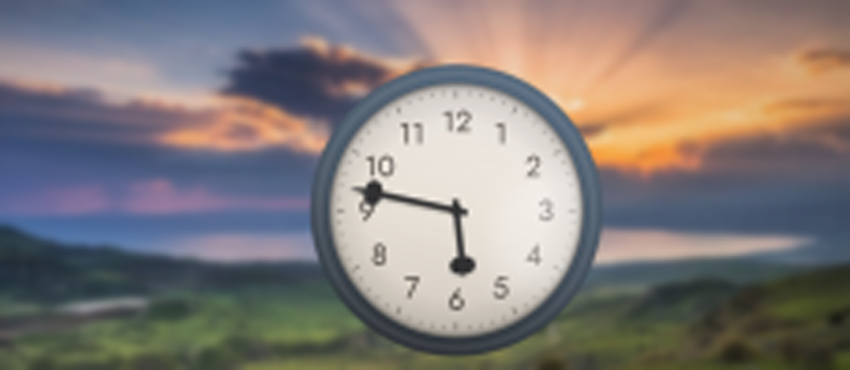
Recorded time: 5:47
